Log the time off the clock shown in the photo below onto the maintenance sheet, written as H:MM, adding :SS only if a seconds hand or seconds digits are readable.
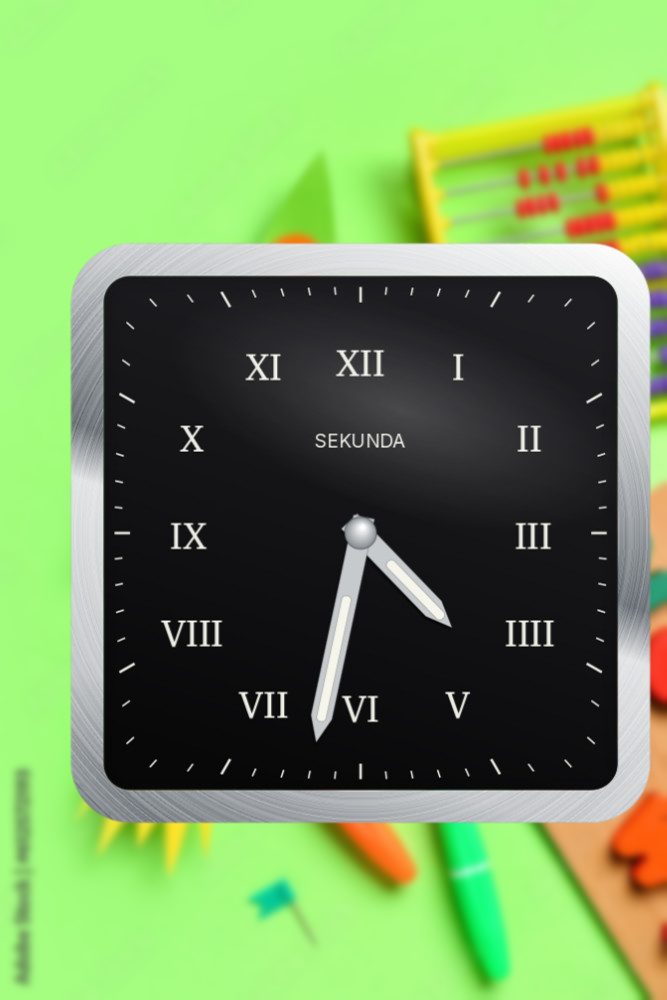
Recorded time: 4:32
